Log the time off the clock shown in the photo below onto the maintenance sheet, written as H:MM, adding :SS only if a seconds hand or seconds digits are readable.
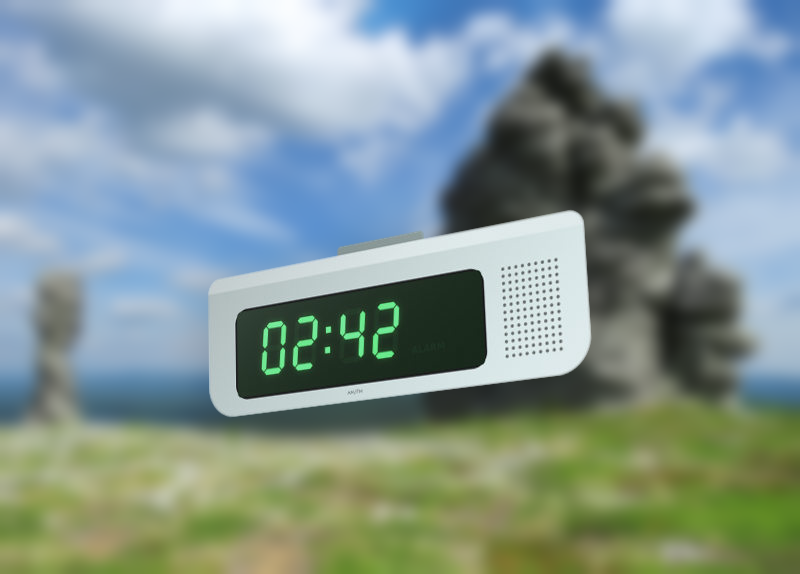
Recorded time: 2:42
